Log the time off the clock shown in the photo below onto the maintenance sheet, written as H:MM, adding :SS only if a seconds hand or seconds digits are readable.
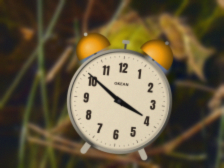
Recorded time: 3:51
